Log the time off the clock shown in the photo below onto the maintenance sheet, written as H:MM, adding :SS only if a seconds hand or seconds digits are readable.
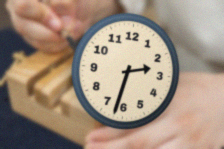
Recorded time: 2:32
